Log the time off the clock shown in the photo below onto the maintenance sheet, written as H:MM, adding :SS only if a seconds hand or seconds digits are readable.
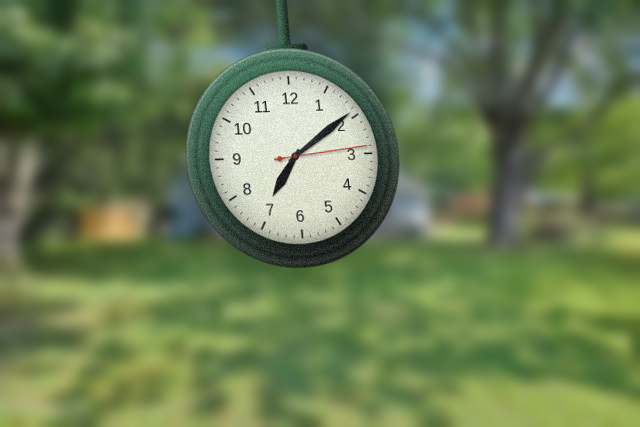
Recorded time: 7:09:14
